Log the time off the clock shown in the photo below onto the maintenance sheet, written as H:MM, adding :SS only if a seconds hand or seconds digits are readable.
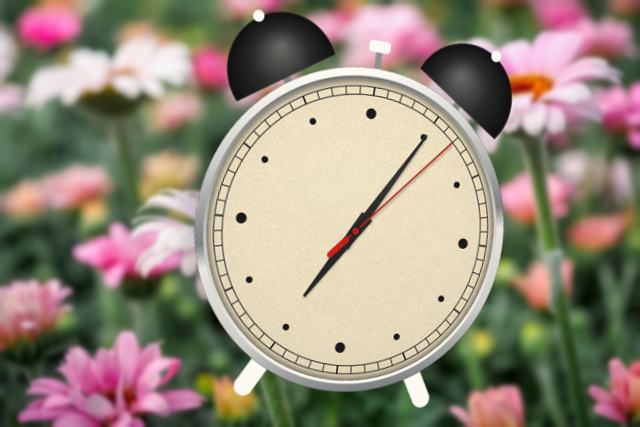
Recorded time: 7:05:07
